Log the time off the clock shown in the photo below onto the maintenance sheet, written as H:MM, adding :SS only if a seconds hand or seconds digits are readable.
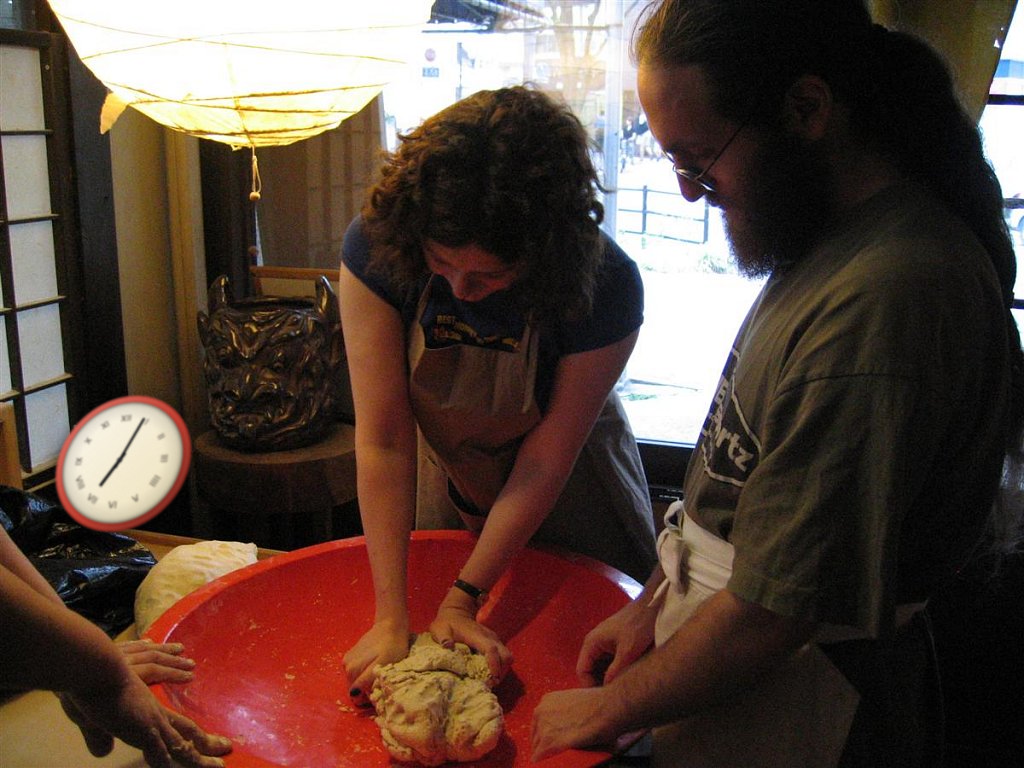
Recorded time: 7:04
